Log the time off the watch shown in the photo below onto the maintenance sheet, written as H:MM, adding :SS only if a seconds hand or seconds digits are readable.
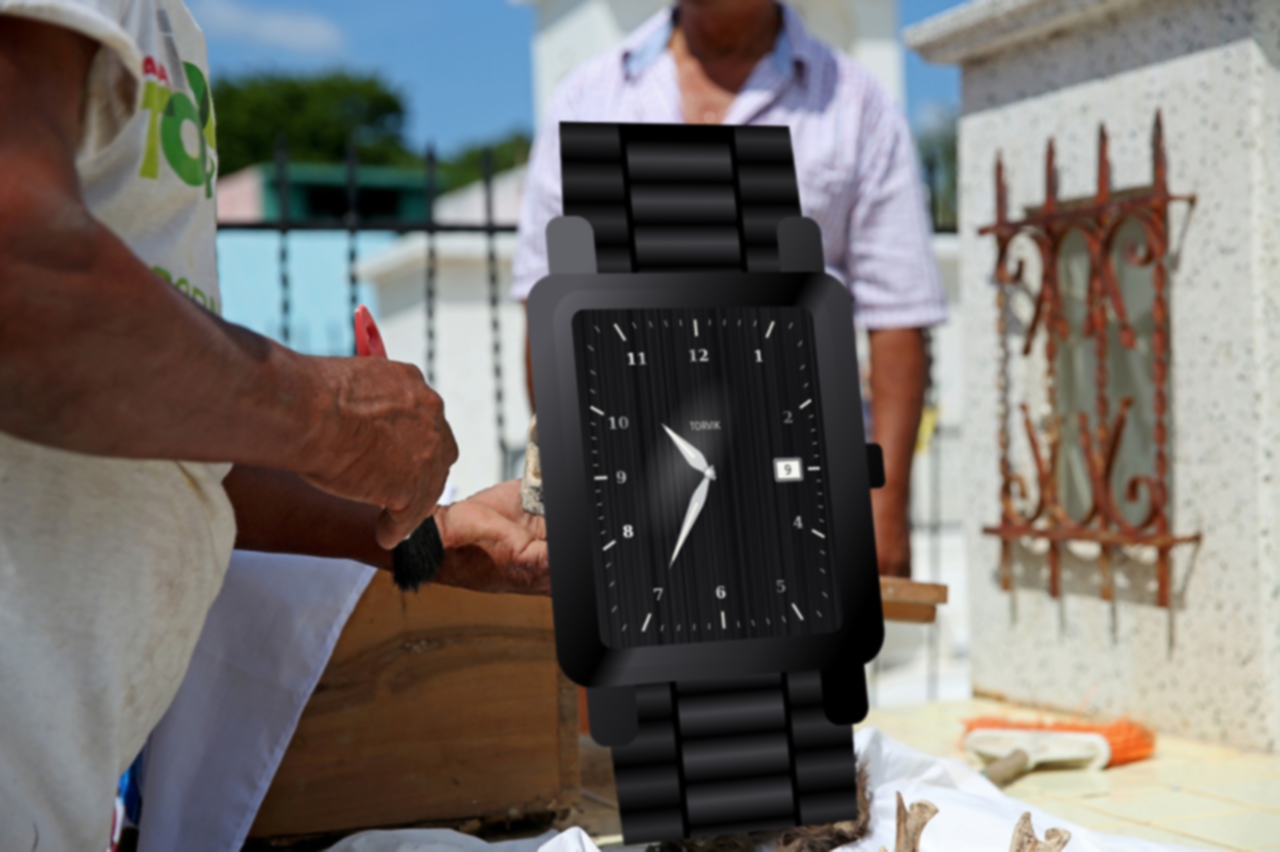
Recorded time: 10:35
